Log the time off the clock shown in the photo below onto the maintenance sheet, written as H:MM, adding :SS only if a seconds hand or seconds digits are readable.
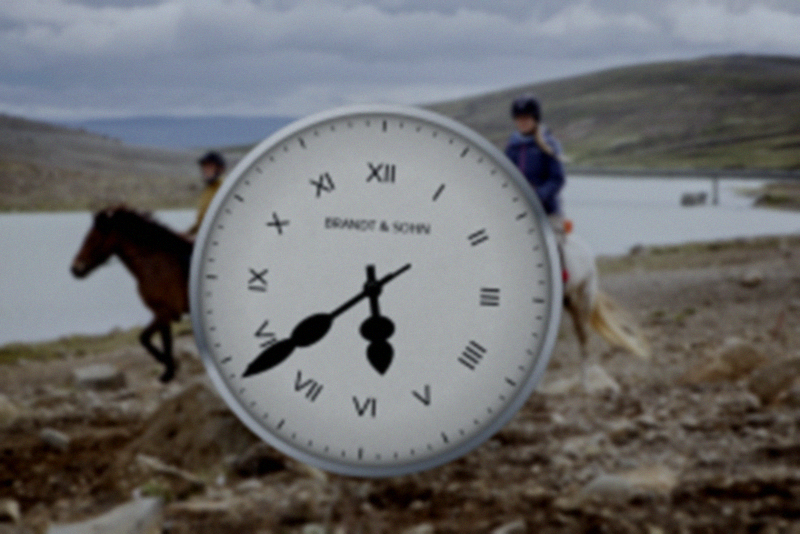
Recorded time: 5:38:39
